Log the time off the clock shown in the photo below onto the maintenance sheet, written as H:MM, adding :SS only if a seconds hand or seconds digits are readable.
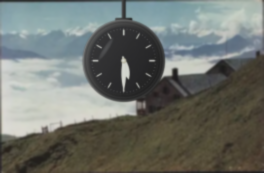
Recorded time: 5:30
